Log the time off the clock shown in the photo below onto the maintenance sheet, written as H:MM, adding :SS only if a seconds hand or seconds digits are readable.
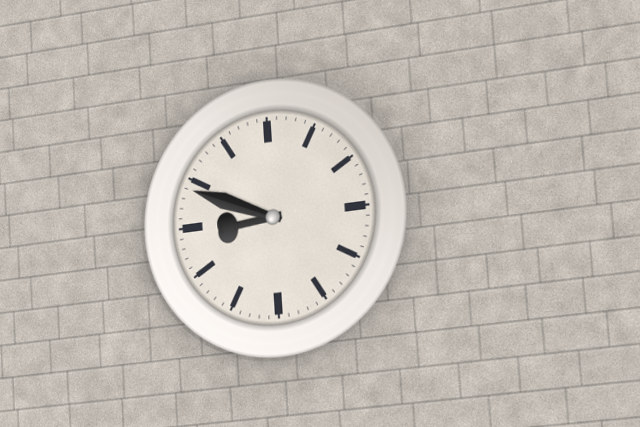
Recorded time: 8:49
